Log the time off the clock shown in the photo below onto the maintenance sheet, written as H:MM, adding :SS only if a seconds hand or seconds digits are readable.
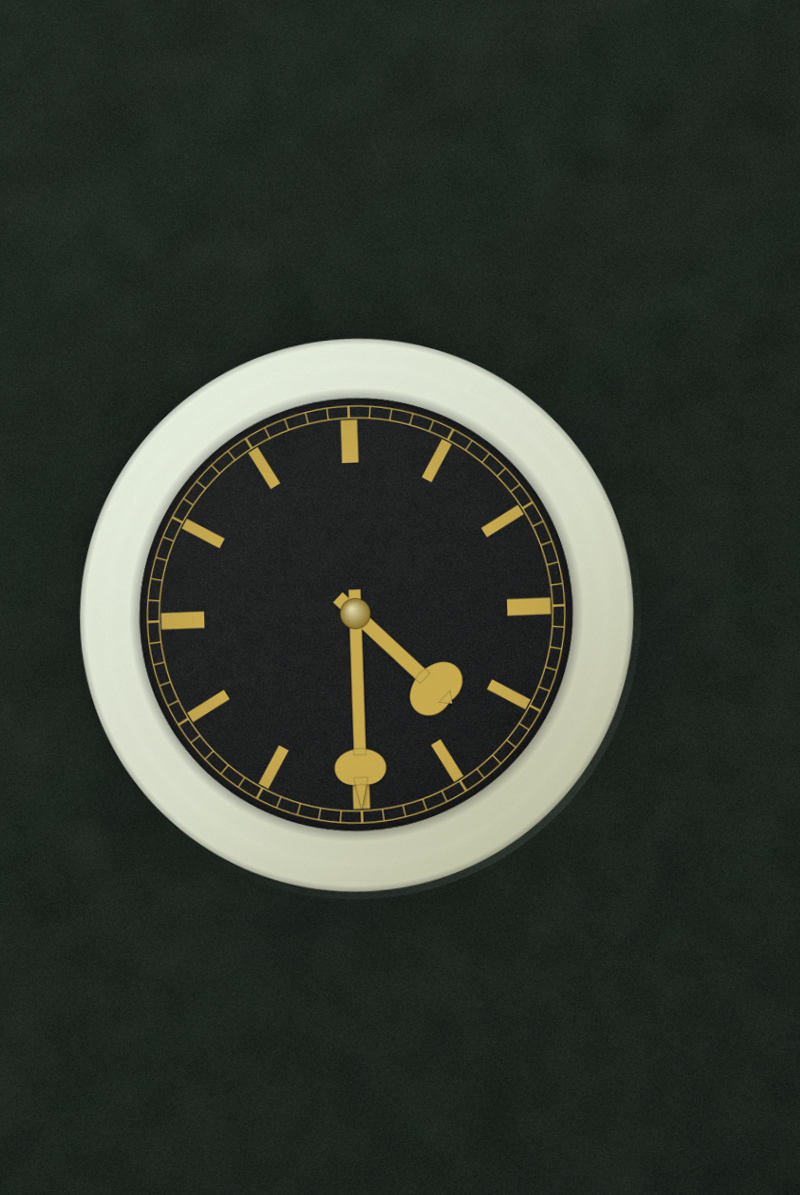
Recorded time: 4:30
